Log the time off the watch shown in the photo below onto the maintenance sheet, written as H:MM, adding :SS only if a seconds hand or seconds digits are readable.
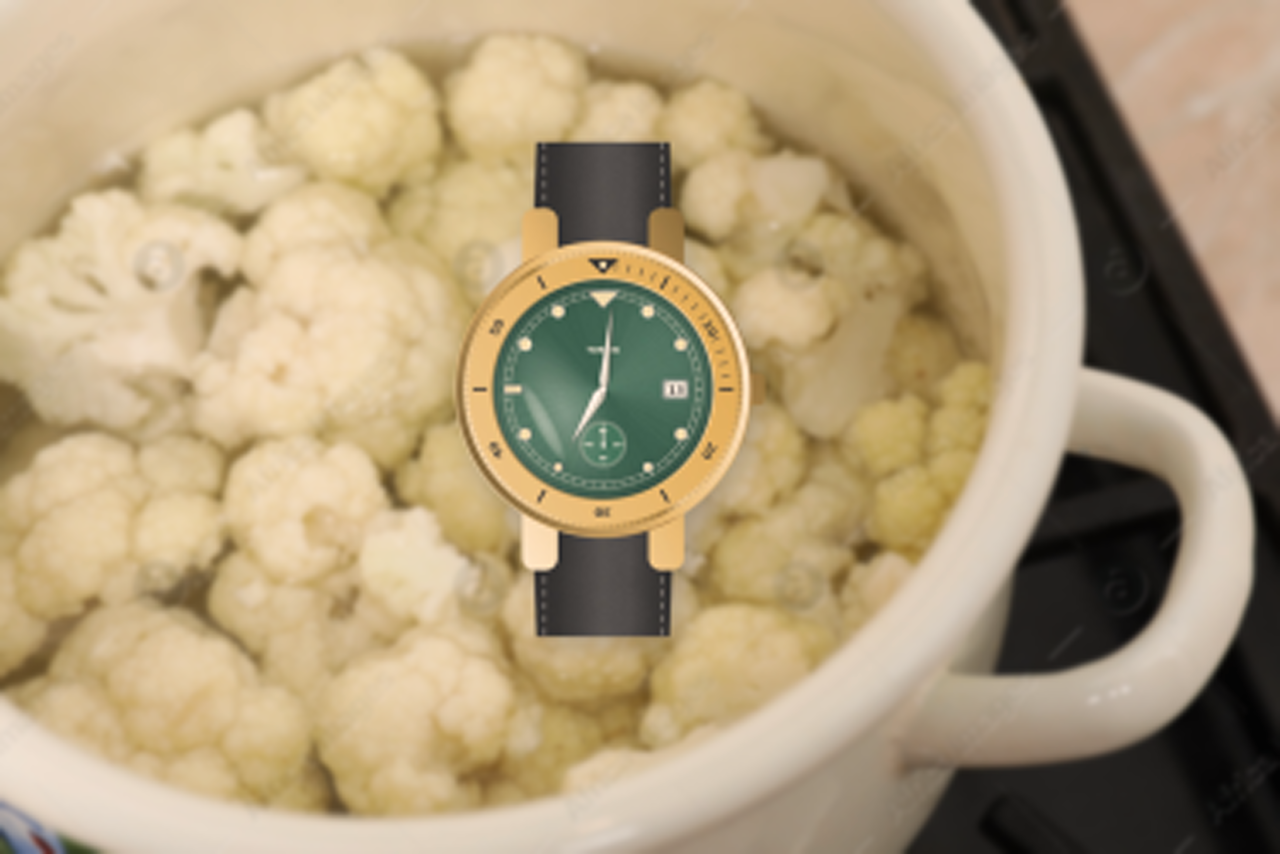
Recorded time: 7:01
